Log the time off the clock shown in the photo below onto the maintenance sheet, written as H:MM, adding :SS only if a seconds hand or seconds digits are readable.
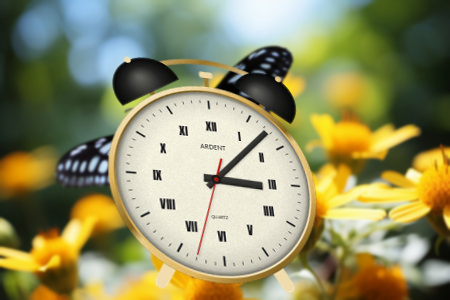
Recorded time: 3:07:33
